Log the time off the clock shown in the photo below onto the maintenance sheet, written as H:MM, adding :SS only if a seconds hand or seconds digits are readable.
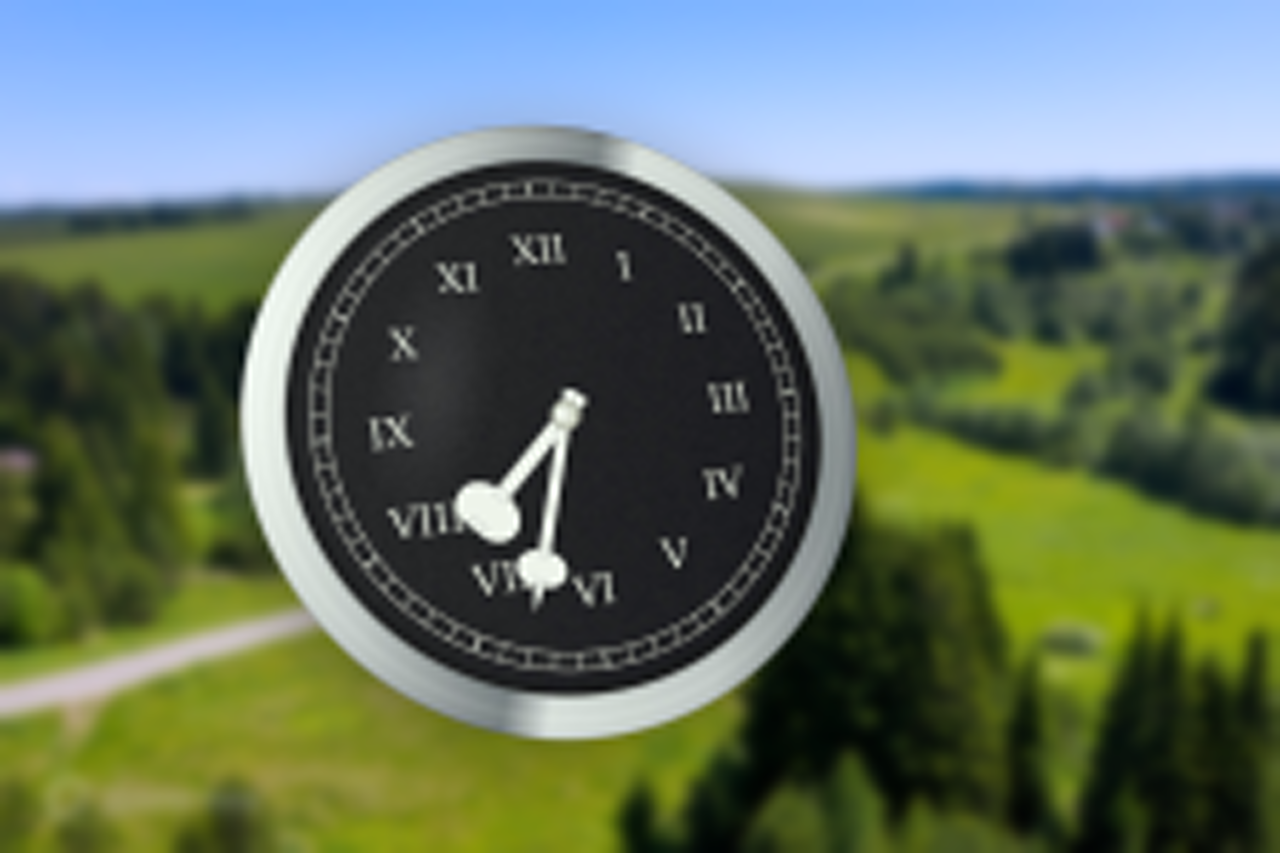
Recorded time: 7:33
